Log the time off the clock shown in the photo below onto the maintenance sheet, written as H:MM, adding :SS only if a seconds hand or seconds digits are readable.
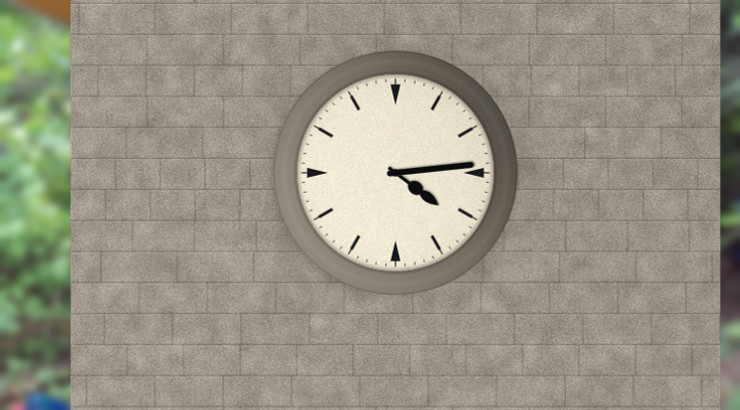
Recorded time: 4:14
